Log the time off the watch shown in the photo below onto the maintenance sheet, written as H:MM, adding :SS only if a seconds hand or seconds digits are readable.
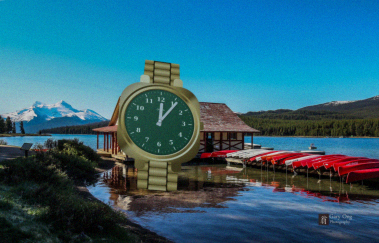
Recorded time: 12:06
